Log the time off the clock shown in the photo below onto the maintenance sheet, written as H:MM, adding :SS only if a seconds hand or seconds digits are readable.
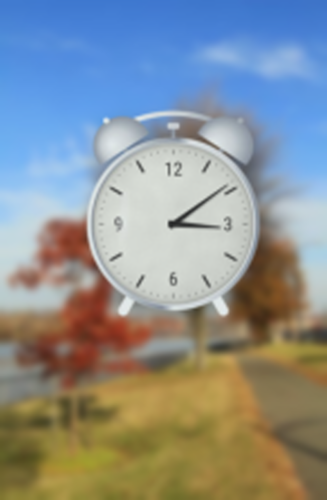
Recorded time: 3:09
